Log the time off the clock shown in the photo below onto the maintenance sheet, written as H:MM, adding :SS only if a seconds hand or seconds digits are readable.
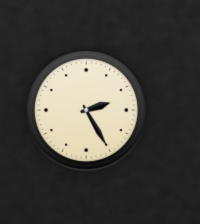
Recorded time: 2:25
